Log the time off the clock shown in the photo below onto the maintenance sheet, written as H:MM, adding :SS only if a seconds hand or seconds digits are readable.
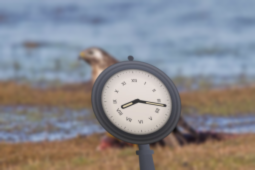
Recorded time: 8:17
